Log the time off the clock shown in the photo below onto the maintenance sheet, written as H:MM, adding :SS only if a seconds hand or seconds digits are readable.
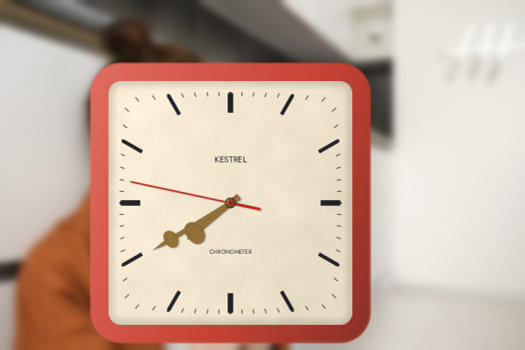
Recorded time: 7:39:47
